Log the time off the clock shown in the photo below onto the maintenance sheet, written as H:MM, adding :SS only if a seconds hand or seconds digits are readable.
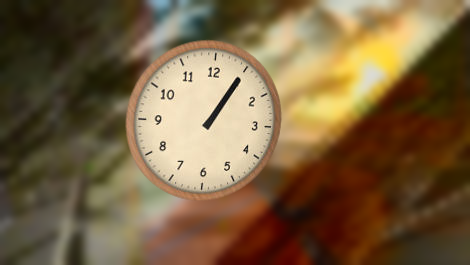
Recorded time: 1:05
